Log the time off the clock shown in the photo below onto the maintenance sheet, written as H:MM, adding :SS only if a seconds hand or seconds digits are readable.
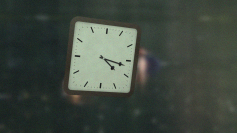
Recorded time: 4:17
